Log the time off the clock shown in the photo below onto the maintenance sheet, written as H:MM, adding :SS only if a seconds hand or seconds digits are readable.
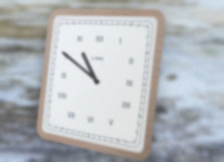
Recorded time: 10:50
